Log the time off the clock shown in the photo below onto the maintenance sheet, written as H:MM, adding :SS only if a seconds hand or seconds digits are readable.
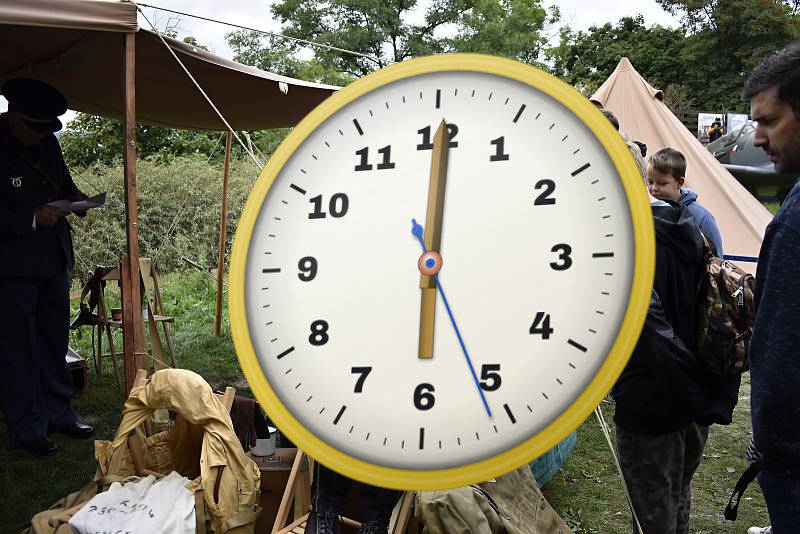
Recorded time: 6:00:26
